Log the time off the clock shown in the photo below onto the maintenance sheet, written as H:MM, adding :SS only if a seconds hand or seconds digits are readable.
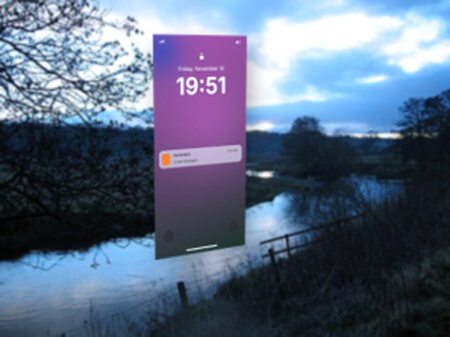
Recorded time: 19:51
